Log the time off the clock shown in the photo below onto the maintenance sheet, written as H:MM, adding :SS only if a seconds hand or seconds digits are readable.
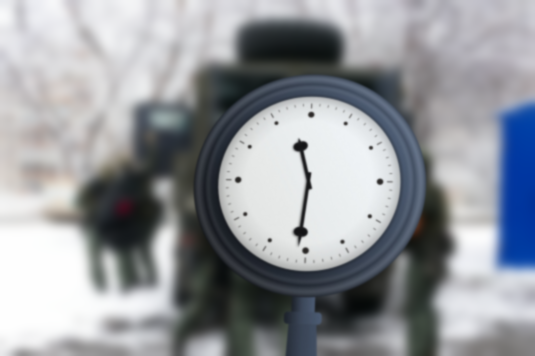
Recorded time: 11:31
